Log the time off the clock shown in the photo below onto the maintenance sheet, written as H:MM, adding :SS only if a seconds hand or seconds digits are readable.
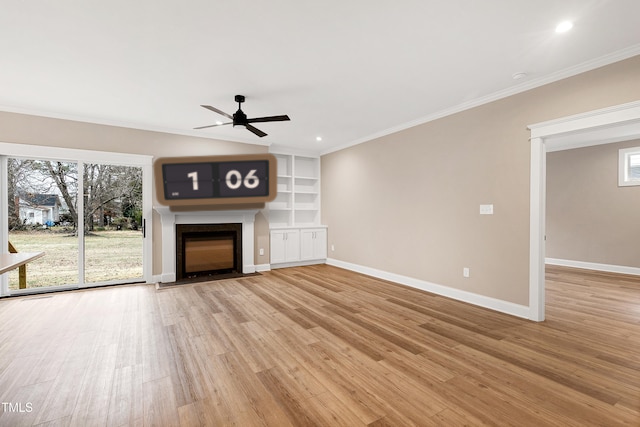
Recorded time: 1:06
